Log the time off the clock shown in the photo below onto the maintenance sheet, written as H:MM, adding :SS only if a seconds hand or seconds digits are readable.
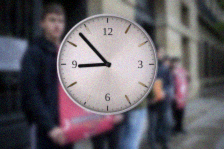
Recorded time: 8:53
